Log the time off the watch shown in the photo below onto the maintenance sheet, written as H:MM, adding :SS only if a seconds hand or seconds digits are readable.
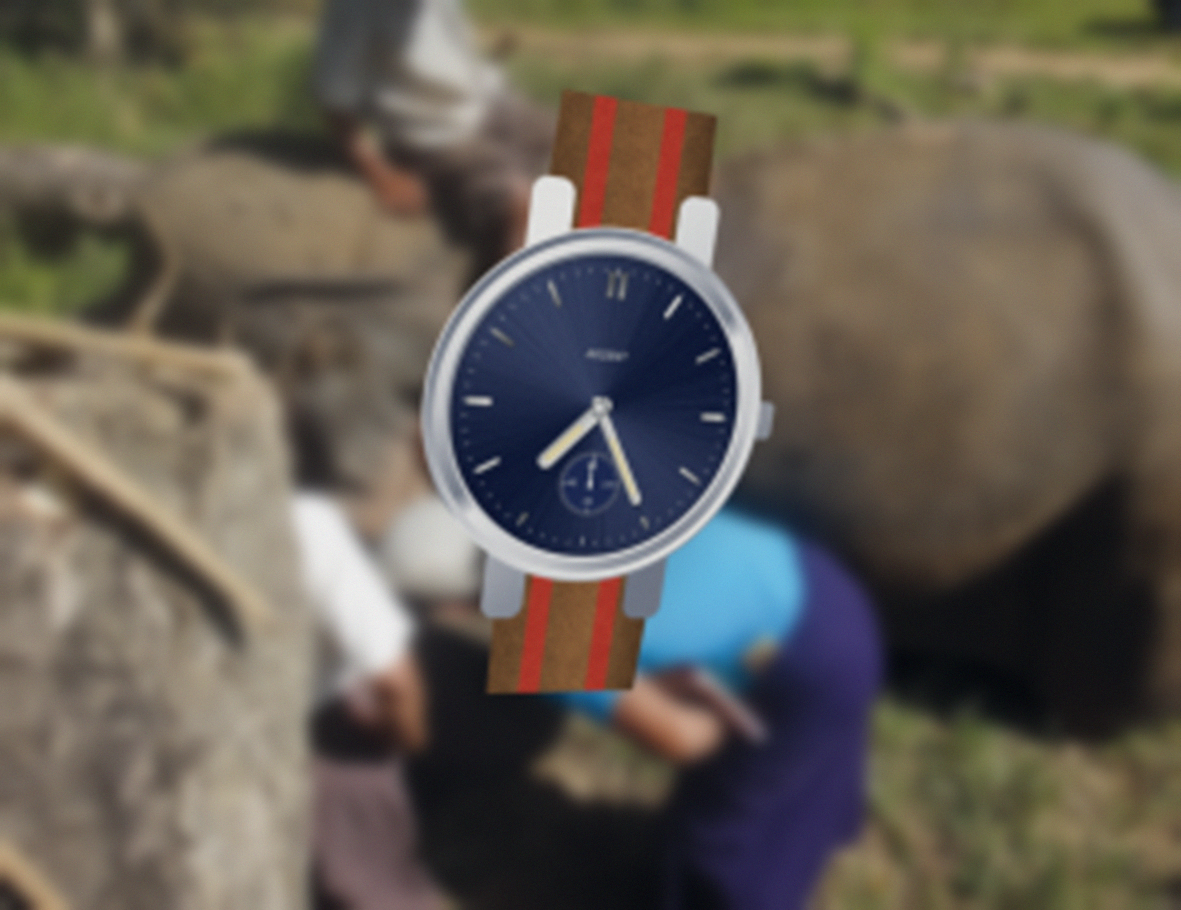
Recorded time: 7:25
